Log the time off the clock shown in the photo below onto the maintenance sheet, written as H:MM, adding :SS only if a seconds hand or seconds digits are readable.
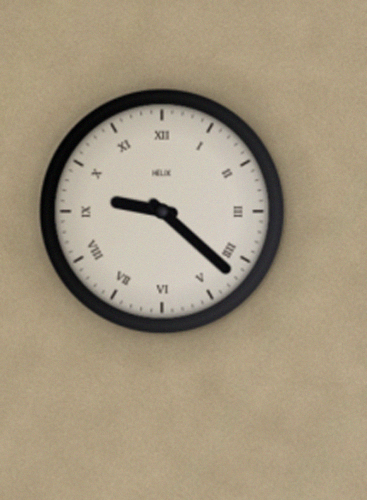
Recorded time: 9:22
